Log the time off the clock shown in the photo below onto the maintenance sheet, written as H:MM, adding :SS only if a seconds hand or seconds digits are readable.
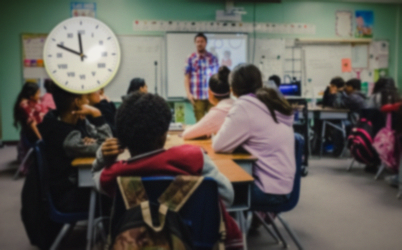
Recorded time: 11:49
